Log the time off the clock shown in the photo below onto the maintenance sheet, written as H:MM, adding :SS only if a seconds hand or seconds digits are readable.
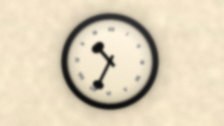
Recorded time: 10:34
